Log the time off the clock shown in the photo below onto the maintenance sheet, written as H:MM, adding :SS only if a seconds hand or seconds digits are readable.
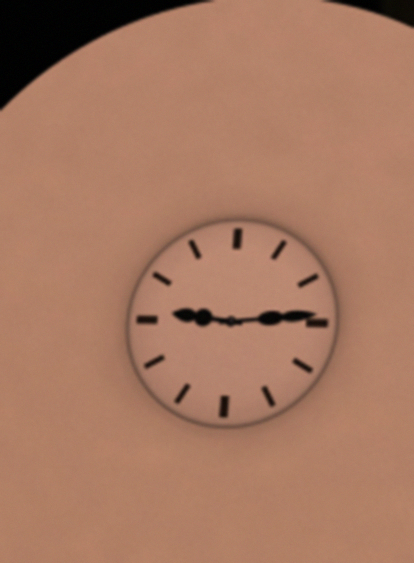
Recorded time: 9:14
